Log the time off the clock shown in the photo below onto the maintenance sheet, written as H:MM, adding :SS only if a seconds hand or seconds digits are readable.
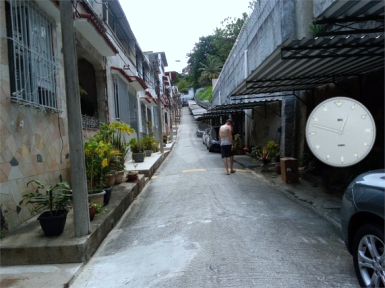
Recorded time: 12:48
